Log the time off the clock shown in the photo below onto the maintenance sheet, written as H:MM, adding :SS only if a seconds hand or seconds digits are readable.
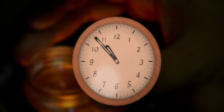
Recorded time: 10:53
